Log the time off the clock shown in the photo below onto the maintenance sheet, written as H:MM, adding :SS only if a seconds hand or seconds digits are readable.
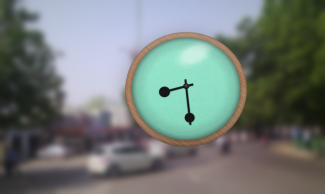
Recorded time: 8:29
